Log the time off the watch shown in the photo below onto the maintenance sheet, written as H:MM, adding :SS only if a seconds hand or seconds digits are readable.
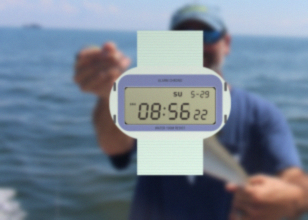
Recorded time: 8:56:22
